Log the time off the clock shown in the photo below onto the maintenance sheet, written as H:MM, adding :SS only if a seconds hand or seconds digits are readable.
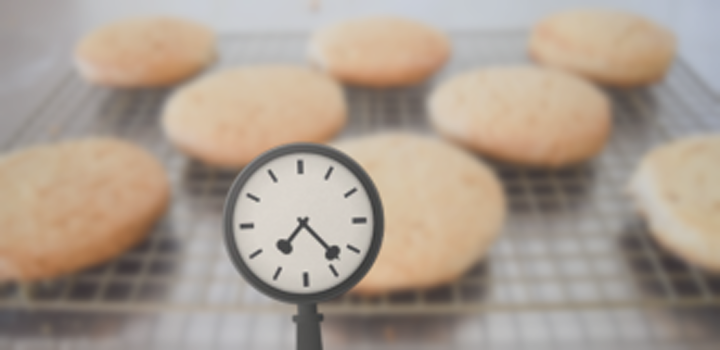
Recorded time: 7:23
